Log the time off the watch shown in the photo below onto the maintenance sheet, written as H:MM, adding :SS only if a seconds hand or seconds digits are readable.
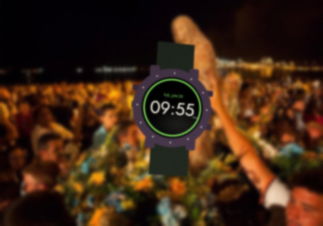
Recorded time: 9:55
